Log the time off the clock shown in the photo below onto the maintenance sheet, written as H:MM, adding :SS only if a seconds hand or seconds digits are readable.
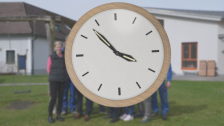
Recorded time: 3:53
